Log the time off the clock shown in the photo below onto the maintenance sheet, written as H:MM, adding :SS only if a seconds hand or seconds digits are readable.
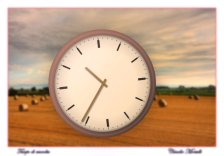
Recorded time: 10:36
